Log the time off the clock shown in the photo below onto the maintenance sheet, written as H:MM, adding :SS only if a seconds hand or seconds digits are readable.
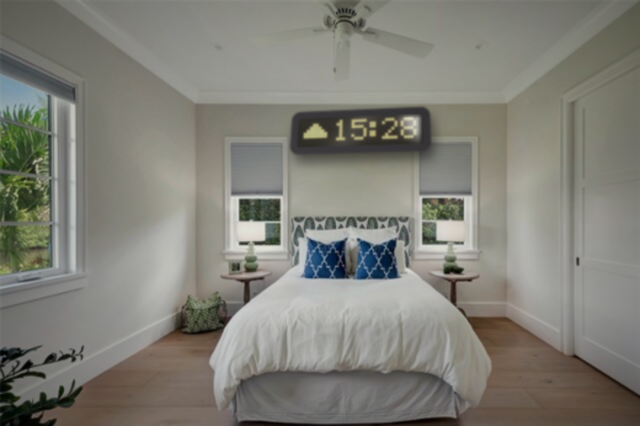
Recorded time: 15:28
